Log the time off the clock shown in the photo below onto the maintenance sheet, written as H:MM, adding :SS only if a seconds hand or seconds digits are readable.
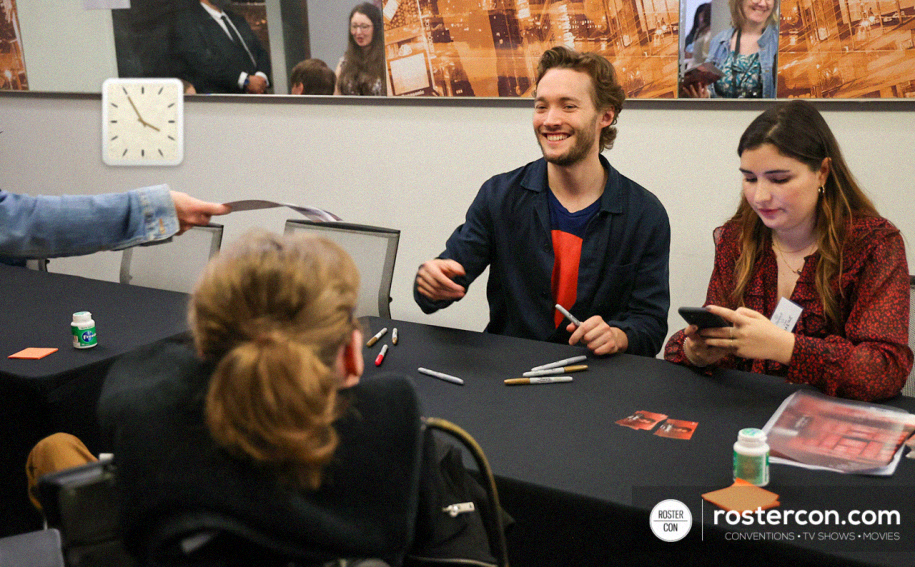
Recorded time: 3:55
